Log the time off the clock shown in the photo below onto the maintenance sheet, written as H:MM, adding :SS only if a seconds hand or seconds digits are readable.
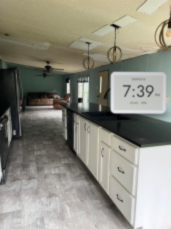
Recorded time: 7:39
